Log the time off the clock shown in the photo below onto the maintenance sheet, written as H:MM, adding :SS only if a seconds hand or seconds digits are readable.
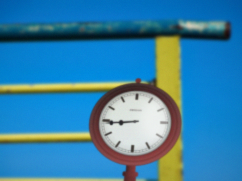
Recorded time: 8:44
